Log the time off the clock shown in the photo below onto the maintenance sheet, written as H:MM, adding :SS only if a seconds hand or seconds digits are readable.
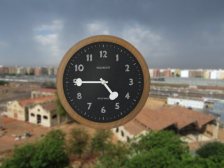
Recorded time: 4:45
